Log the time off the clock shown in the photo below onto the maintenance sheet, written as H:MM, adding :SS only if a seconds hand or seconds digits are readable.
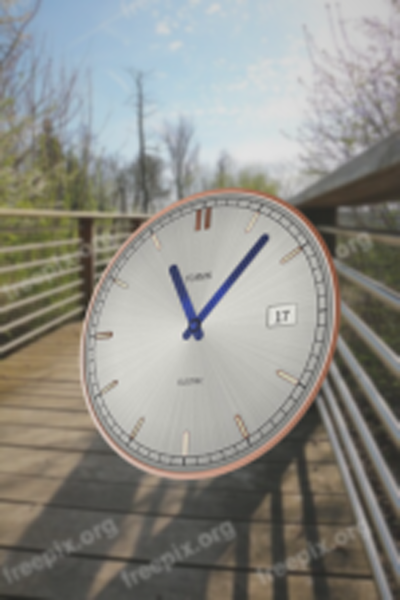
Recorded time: 11:07
